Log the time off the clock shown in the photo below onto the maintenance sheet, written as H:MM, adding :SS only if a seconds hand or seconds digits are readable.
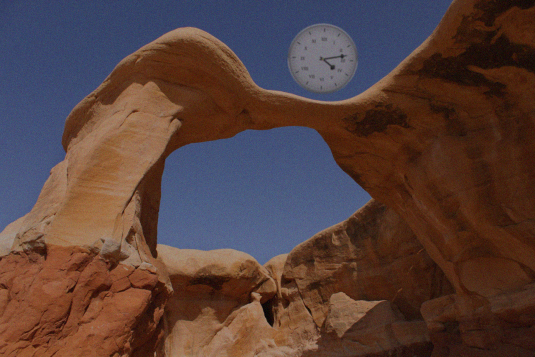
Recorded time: 4:13
